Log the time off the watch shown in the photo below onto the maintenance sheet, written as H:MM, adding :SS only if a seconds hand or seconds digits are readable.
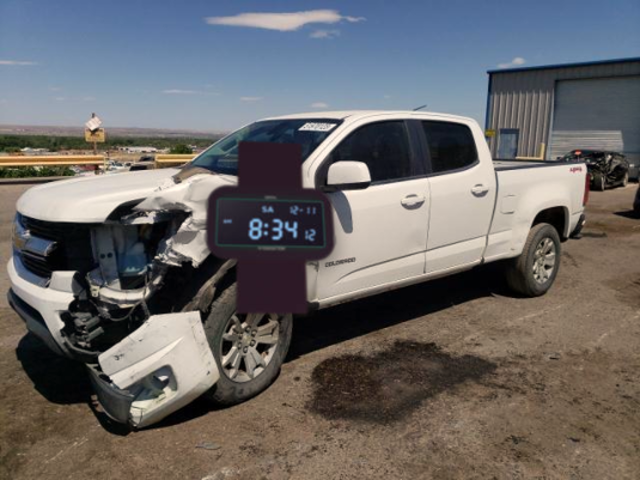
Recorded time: 8:34
